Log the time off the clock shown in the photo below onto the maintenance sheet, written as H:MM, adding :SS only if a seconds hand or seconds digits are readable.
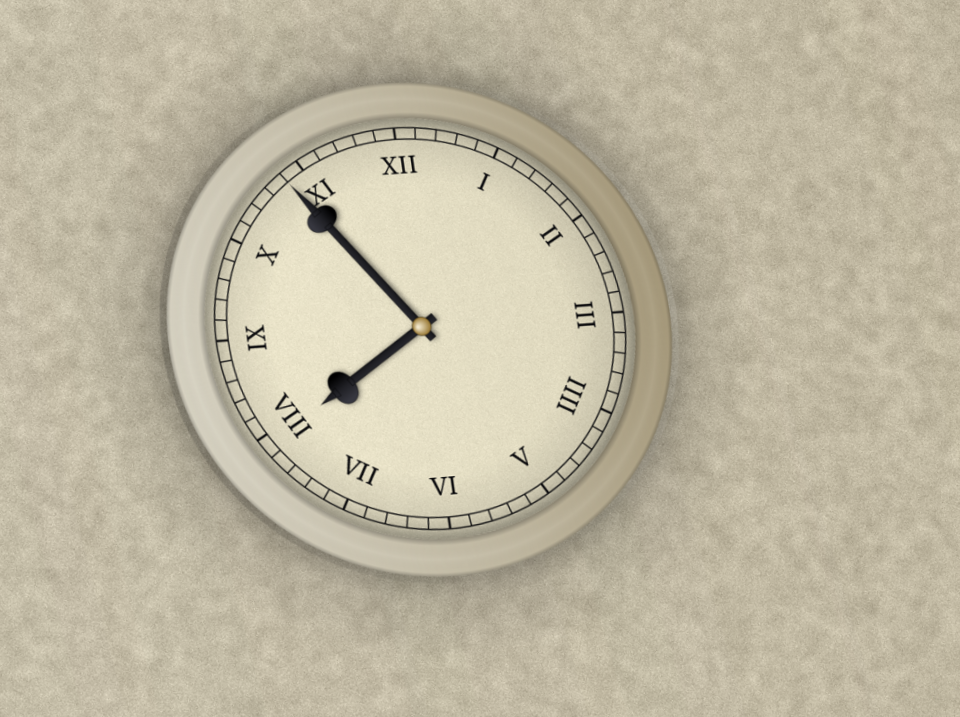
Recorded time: 7:54
